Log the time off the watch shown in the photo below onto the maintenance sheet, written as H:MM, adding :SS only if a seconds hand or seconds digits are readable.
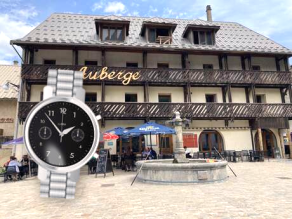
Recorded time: 1:53
